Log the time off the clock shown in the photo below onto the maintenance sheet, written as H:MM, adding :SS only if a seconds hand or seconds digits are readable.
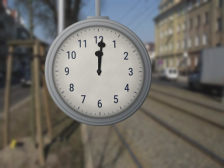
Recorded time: 12:01
